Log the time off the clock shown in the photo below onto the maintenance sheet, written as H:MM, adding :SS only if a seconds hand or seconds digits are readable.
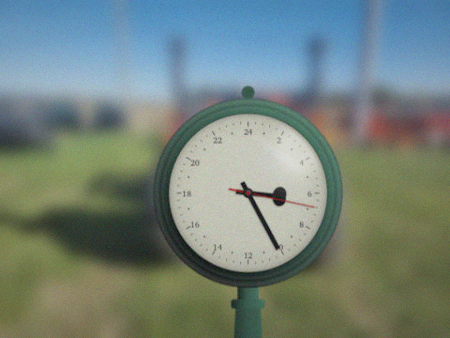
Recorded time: 6:25:17
